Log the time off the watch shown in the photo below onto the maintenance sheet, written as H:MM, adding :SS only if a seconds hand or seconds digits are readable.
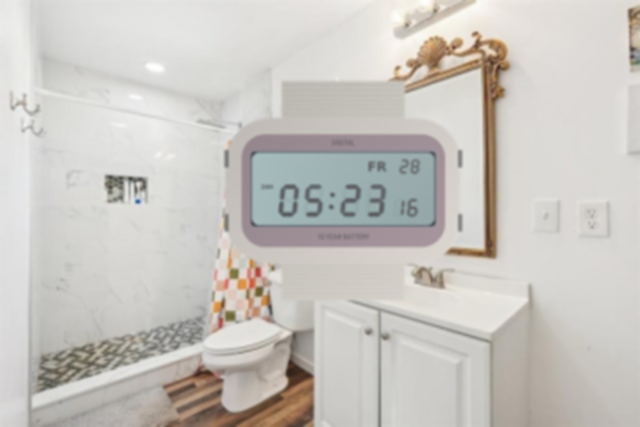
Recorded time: 5:23:16
